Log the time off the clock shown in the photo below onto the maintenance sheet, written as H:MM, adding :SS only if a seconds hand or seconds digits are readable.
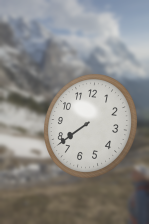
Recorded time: 7:38
